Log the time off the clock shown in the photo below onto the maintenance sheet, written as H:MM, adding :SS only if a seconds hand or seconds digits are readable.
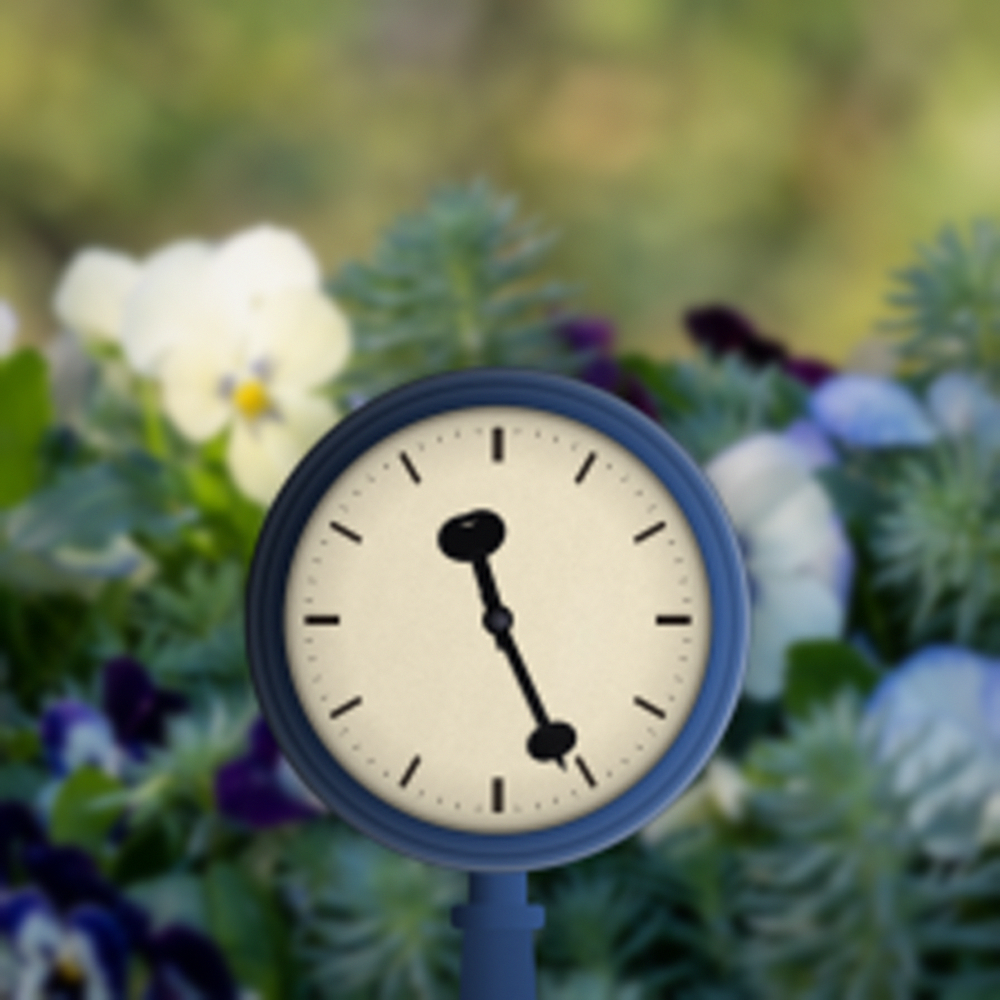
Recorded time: 11:26
